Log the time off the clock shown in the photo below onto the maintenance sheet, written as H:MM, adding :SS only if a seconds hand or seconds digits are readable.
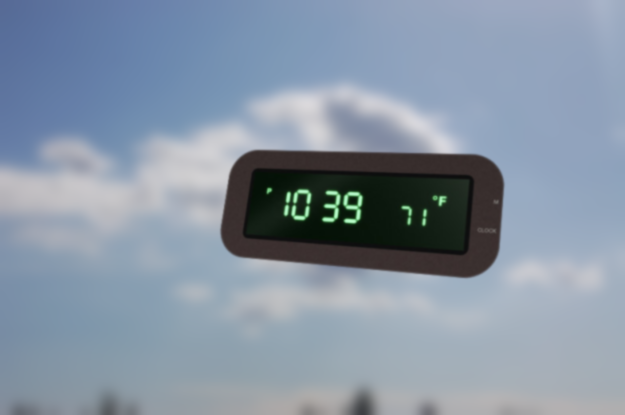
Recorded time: 10:39
